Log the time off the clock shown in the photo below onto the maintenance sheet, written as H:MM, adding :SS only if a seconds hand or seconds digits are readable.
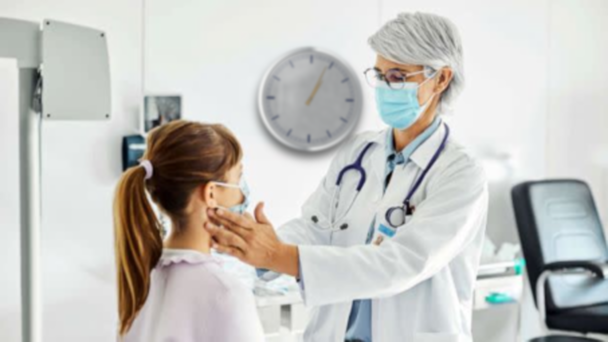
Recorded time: 1:04
